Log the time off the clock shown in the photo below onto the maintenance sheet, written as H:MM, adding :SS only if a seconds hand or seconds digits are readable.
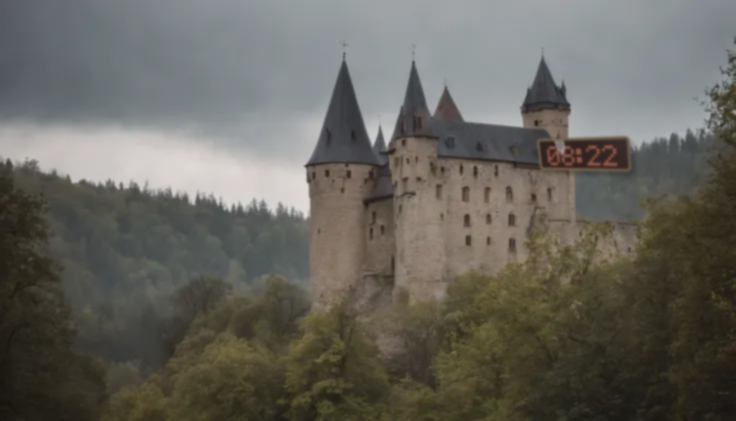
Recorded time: 8:22
